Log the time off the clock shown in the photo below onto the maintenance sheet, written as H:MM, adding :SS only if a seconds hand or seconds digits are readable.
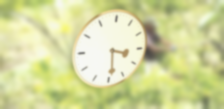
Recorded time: 3:29
